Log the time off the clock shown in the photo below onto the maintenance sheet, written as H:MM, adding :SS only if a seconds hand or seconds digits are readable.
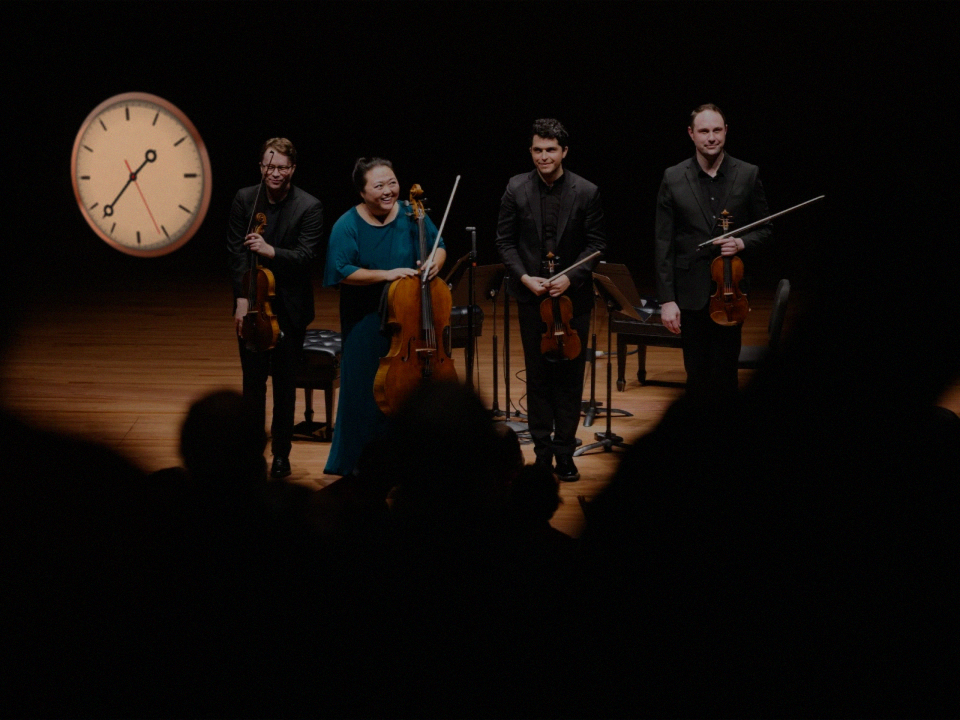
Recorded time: 1:37:26
